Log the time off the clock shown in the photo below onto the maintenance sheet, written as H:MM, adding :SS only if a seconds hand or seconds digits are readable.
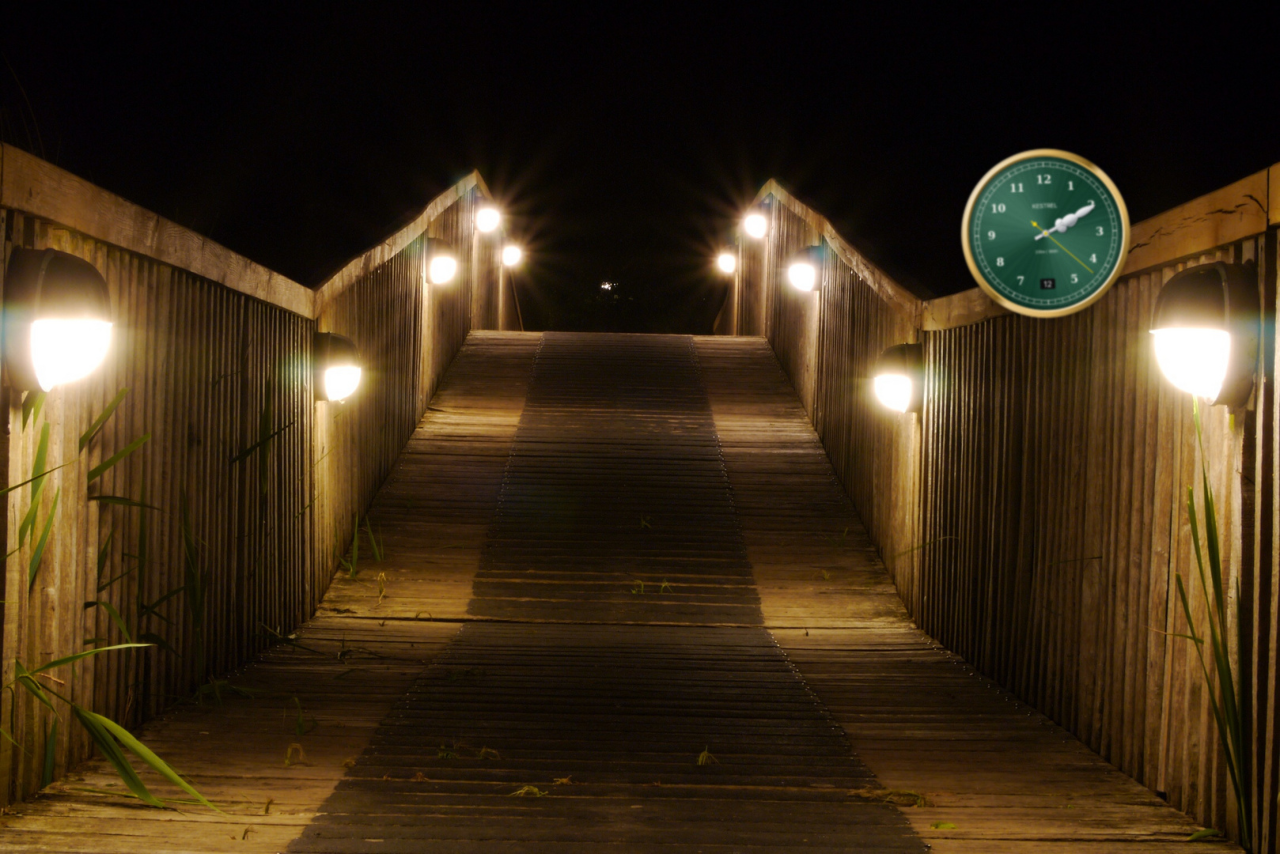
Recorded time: 2:10:22
